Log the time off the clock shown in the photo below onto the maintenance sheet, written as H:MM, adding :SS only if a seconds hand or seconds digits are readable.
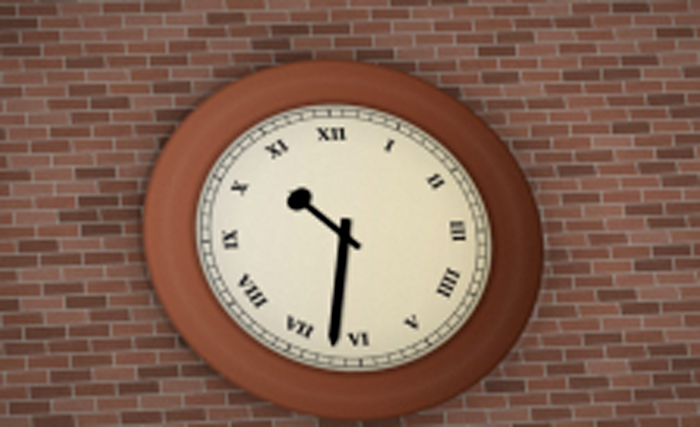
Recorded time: 10:32
